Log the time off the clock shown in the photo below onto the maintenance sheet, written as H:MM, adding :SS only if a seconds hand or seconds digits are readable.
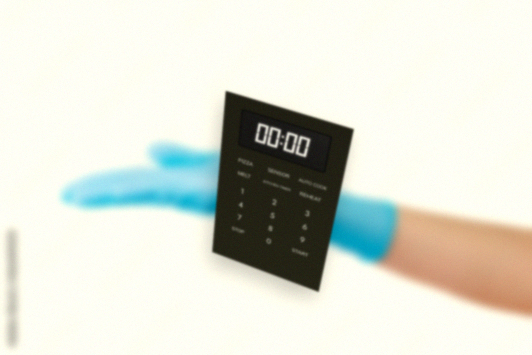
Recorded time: 0:00
